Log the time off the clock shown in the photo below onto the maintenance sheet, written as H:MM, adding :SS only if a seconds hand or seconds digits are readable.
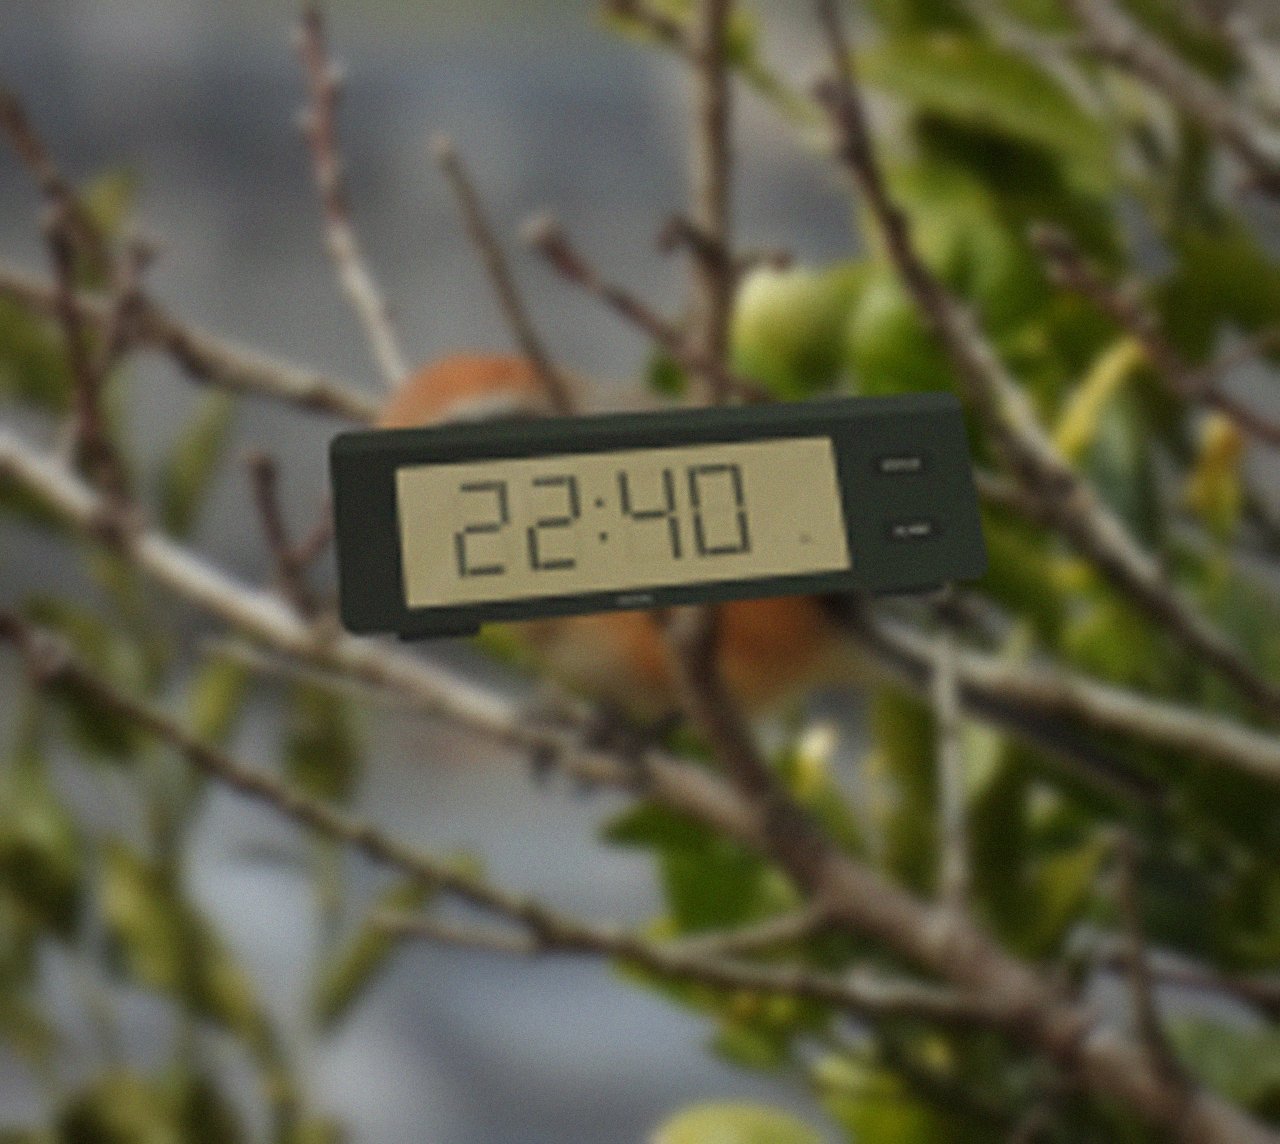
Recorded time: 22:40
